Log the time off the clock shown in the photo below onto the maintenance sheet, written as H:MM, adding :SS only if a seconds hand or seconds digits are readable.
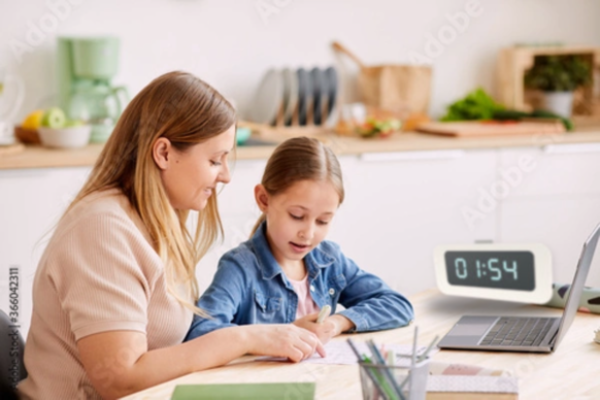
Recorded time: 1:54
